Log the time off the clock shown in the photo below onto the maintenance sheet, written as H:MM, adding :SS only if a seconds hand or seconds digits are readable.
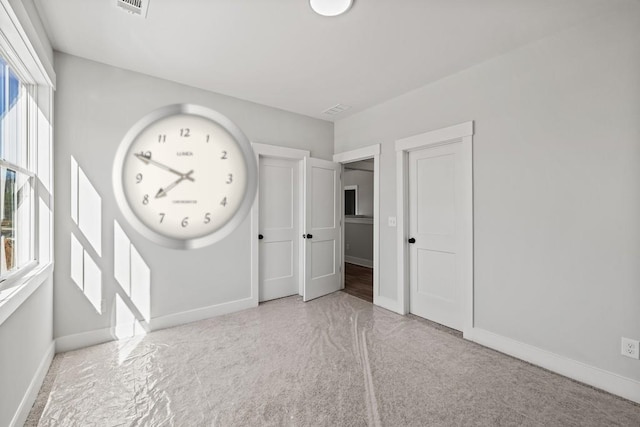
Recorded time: 7:49
